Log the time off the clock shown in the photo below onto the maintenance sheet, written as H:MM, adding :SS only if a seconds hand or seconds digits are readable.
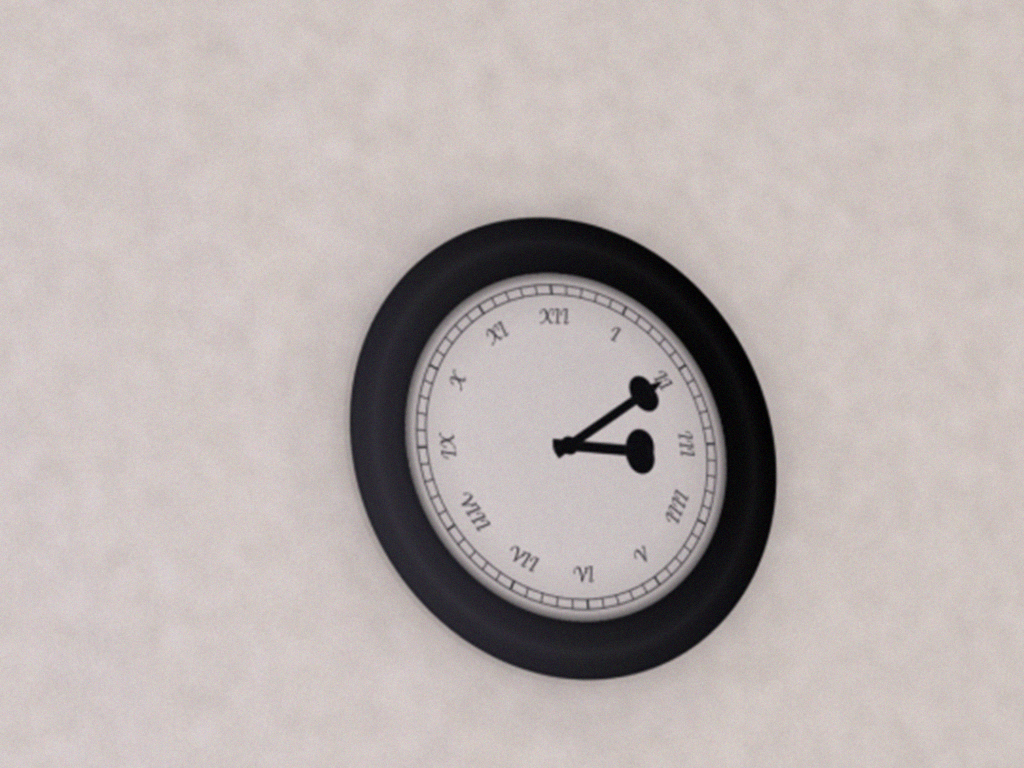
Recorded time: 3:10
